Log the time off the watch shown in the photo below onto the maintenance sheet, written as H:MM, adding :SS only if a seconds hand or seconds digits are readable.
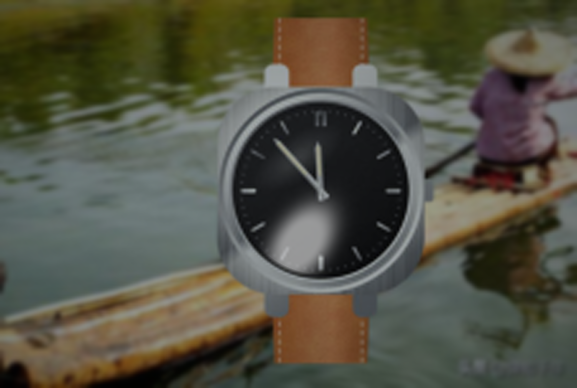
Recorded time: 11:53
